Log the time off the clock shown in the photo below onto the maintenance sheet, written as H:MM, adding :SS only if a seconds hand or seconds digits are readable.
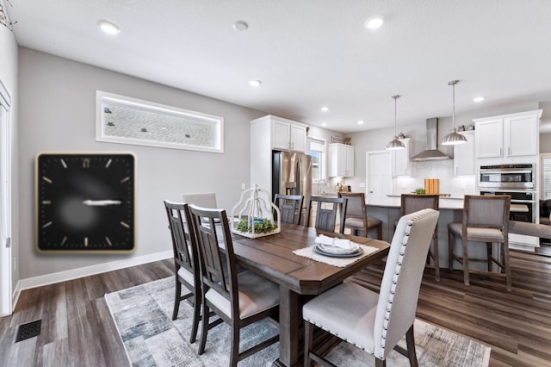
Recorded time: 3:15
